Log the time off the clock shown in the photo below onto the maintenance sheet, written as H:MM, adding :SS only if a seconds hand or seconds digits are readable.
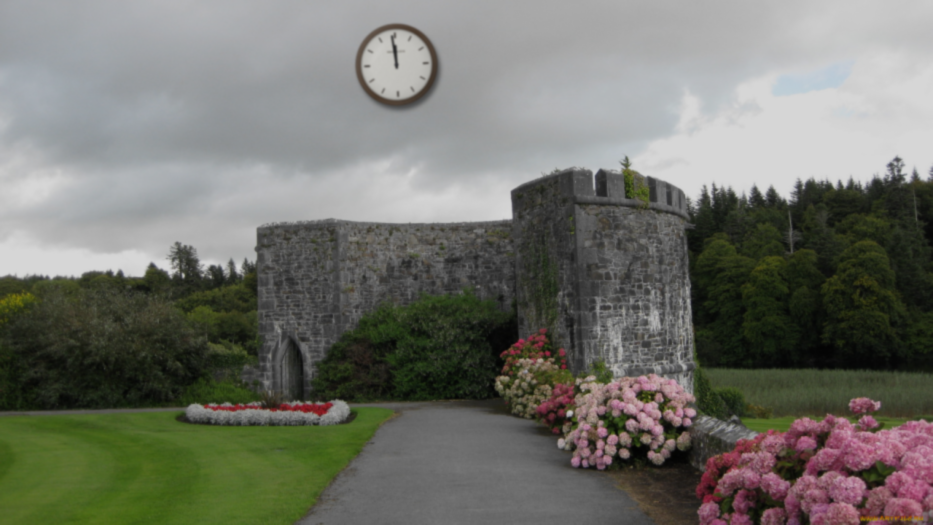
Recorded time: 11:59
